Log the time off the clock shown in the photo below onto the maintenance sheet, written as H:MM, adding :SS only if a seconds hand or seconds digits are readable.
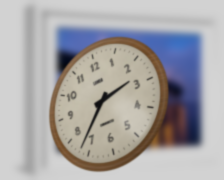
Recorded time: 2:37
